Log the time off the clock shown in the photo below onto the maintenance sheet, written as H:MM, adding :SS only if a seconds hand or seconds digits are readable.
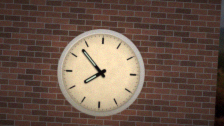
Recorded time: 7:53
